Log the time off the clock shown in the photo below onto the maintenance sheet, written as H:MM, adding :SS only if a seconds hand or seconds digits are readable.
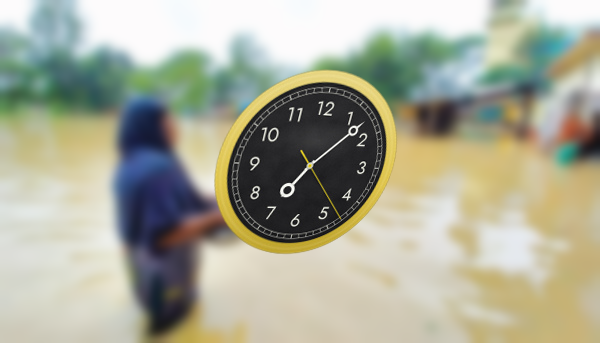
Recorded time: 7:07:23
